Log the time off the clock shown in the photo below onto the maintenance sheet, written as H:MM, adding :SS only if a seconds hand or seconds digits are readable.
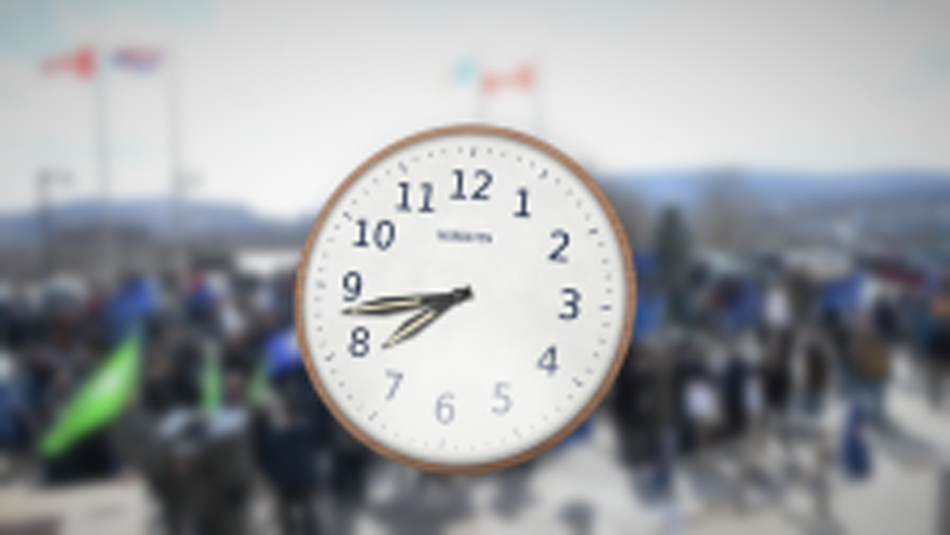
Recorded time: 7:43
